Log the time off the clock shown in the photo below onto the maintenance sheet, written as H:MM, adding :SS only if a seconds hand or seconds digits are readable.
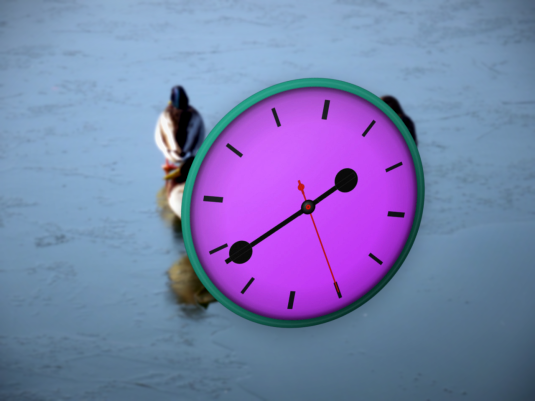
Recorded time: 1:38:25
